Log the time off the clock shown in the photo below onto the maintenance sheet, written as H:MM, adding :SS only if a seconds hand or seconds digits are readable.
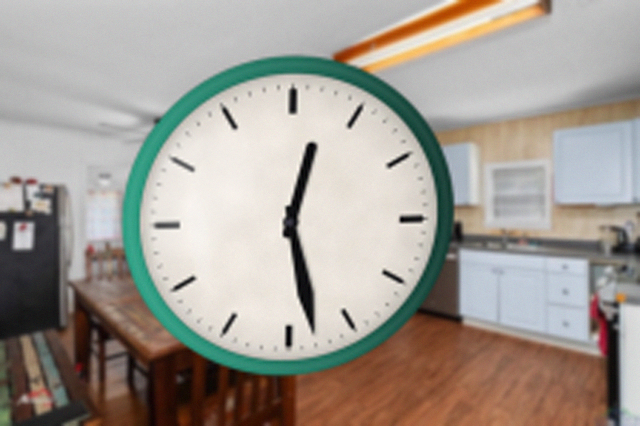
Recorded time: 12:28
